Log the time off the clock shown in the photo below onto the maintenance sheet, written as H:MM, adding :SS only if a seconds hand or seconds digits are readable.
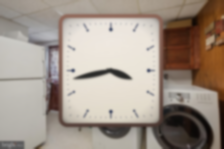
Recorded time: 3:43
